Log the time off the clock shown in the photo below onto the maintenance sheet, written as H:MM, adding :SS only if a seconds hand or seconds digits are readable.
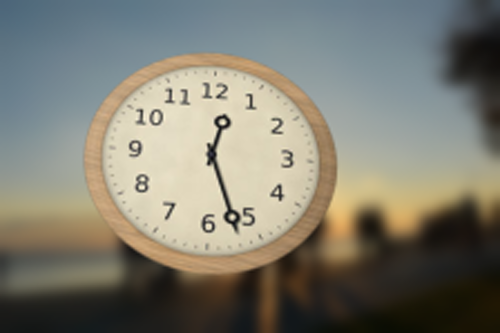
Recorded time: 12:27
